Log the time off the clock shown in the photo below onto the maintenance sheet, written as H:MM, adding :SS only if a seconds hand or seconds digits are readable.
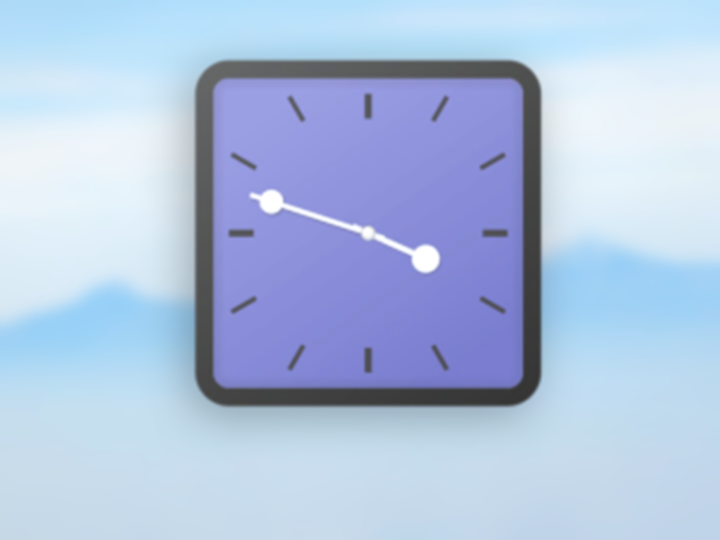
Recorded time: 3:48
